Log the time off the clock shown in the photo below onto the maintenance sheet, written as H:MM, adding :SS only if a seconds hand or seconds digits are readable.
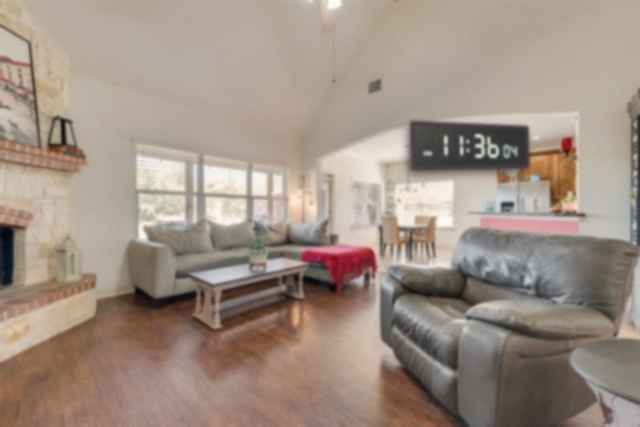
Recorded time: 11:36
